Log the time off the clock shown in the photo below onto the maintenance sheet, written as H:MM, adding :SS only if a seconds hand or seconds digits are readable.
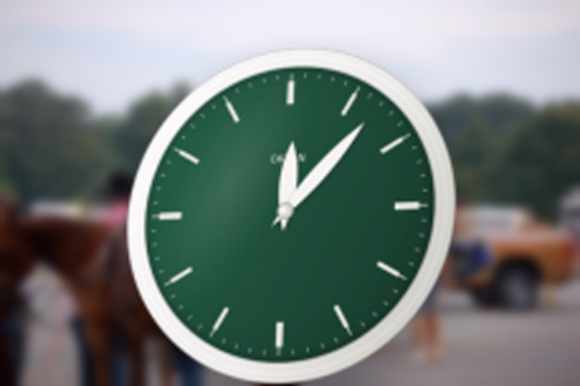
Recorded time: 12:07
